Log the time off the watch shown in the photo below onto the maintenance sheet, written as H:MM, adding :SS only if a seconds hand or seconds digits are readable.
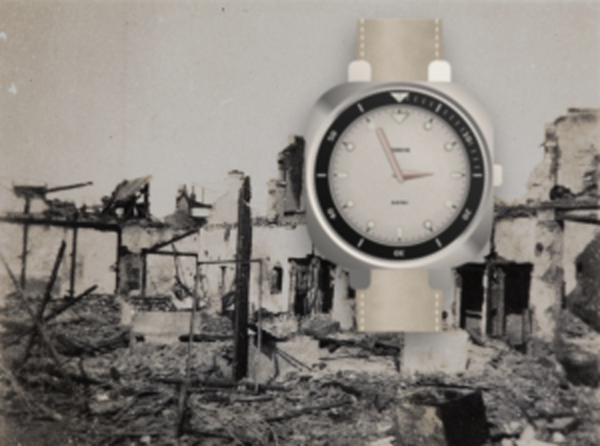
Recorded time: 2:56
